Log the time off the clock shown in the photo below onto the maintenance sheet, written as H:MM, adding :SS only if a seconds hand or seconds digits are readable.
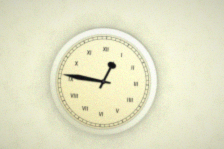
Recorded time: 12:46
